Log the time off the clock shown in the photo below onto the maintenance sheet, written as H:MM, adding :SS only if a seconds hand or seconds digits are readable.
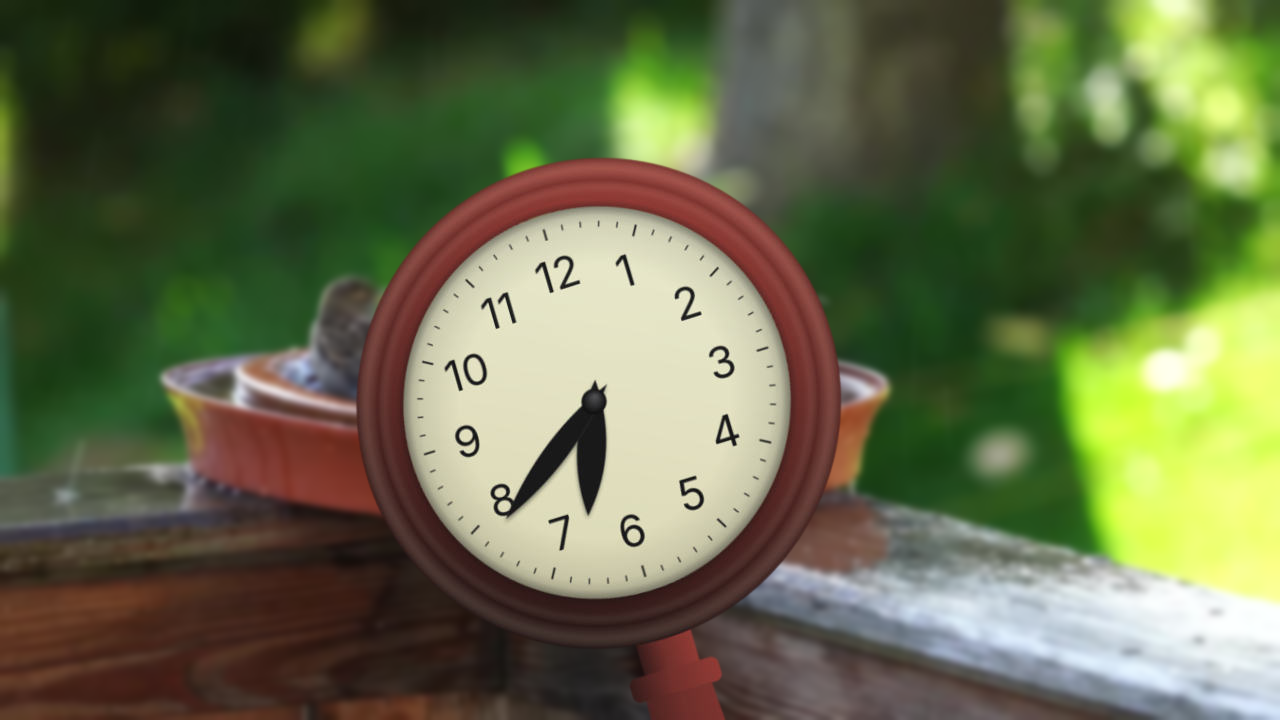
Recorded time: 6:39
